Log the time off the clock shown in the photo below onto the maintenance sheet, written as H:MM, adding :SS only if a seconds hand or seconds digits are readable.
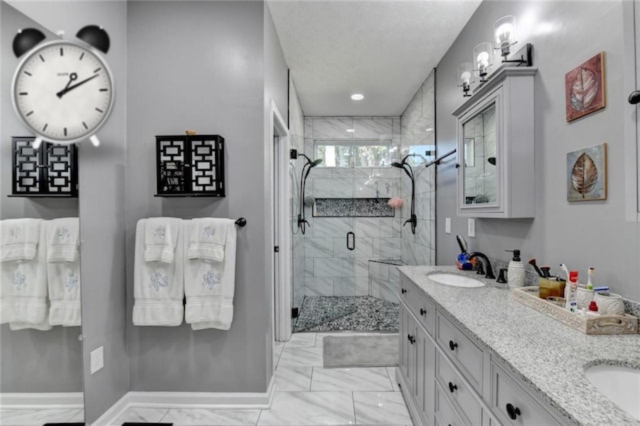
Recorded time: 1:11
